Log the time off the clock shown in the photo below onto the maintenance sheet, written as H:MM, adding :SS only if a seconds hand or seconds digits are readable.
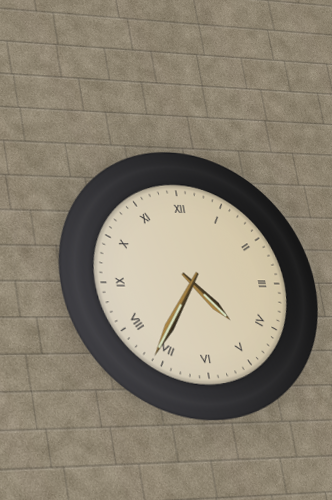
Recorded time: 4:36
